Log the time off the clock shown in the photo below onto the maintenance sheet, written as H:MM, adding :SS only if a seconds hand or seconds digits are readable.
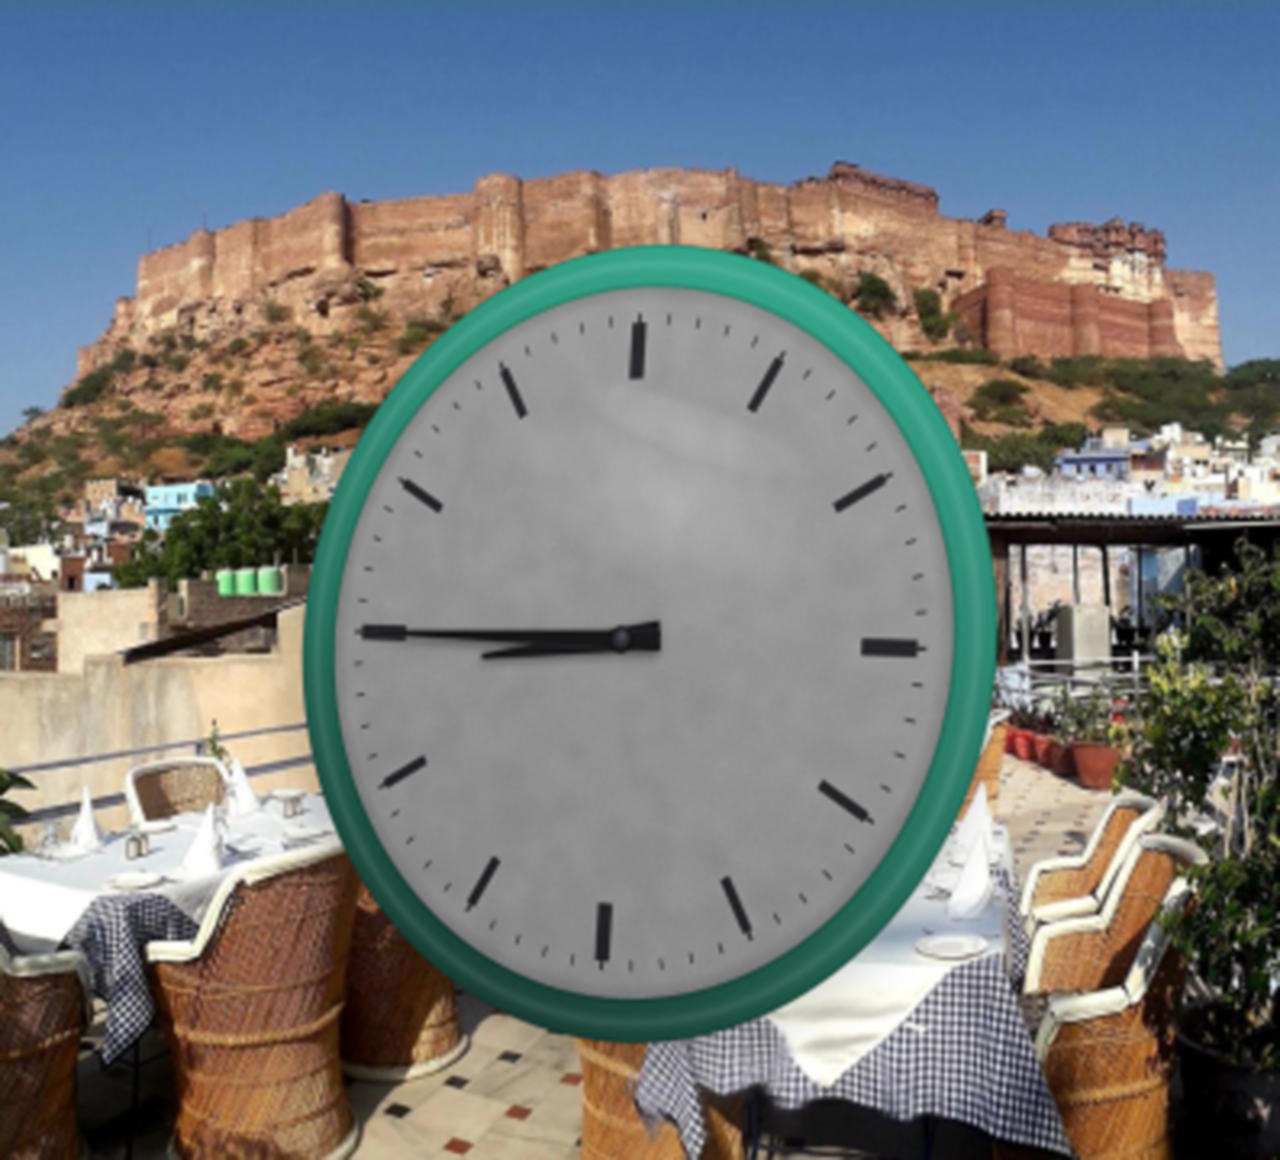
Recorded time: 8:45
